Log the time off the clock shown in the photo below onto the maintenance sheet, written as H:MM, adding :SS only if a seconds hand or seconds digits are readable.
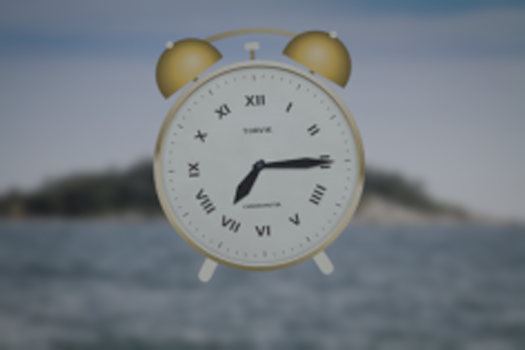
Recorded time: 7:15
